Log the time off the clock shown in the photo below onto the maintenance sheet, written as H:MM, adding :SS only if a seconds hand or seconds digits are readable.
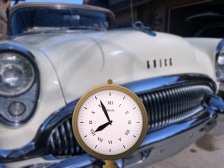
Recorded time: 7:56
